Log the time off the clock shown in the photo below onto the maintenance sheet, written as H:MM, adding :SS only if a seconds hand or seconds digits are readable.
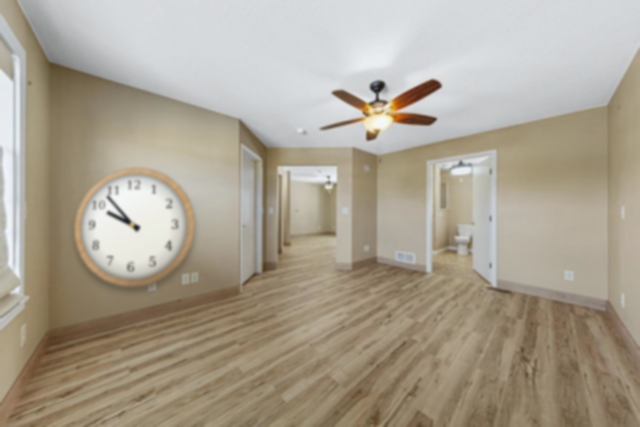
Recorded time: 9:53
